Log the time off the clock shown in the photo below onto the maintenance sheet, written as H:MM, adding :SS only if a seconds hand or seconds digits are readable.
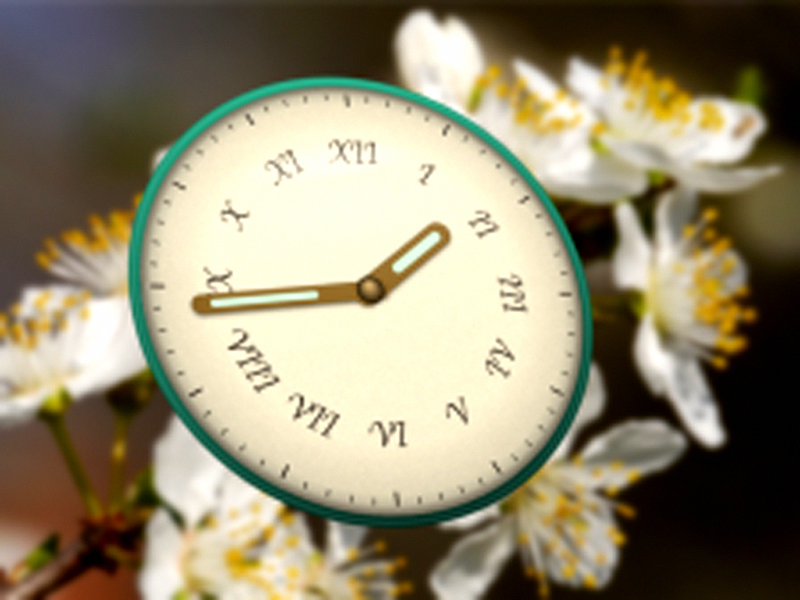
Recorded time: 1:44
